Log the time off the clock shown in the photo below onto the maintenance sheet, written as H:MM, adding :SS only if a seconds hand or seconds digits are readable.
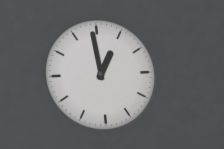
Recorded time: 12:59
